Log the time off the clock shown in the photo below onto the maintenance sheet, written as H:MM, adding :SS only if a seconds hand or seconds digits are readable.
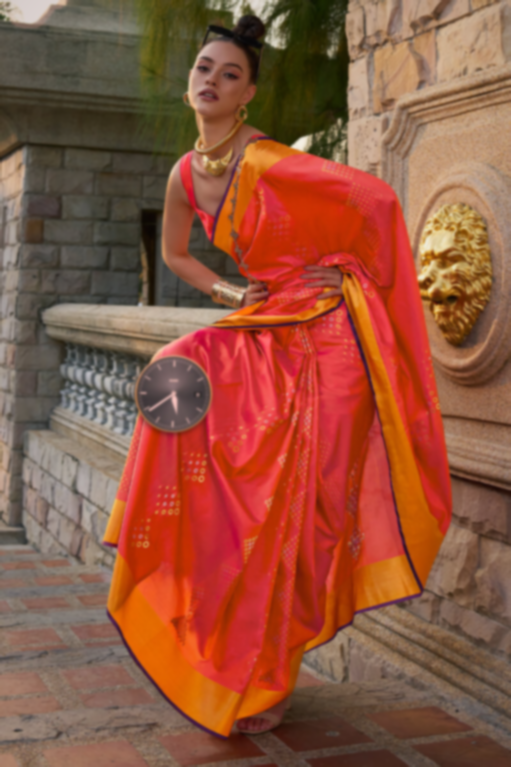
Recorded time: 5:39
